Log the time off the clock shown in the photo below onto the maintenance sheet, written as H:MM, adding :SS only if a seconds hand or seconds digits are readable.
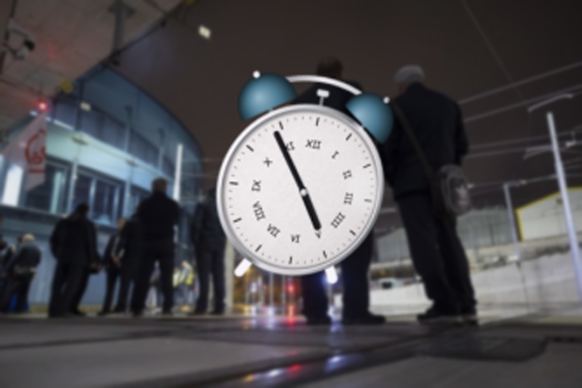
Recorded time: 4:54
